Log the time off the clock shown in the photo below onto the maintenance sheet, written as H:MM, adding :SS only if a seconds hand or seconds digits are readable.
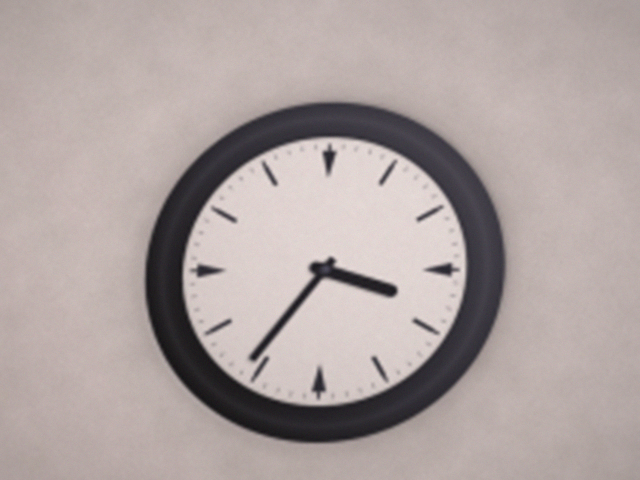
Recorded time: 3:36
